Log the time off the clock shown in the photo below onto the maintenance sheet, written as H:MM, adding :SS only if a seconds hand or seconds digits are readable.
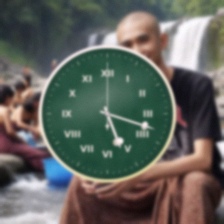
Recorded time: 5:18:00
